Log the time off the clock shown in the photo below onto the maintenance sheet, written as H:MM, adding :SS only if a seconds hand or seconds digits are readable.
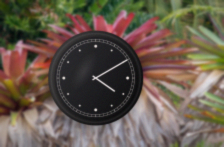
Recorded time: 4:10
